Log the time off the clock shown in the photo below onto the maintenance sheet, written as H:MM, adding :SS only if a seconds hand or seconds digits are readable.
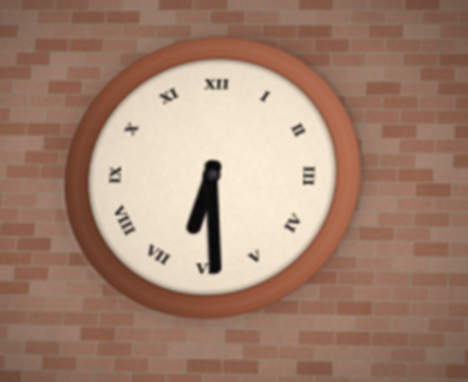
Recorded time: 6:29
